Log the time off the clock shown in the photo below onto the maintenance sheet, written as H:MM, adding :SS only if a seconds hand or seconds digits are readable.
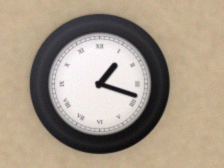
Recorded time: 1:18
